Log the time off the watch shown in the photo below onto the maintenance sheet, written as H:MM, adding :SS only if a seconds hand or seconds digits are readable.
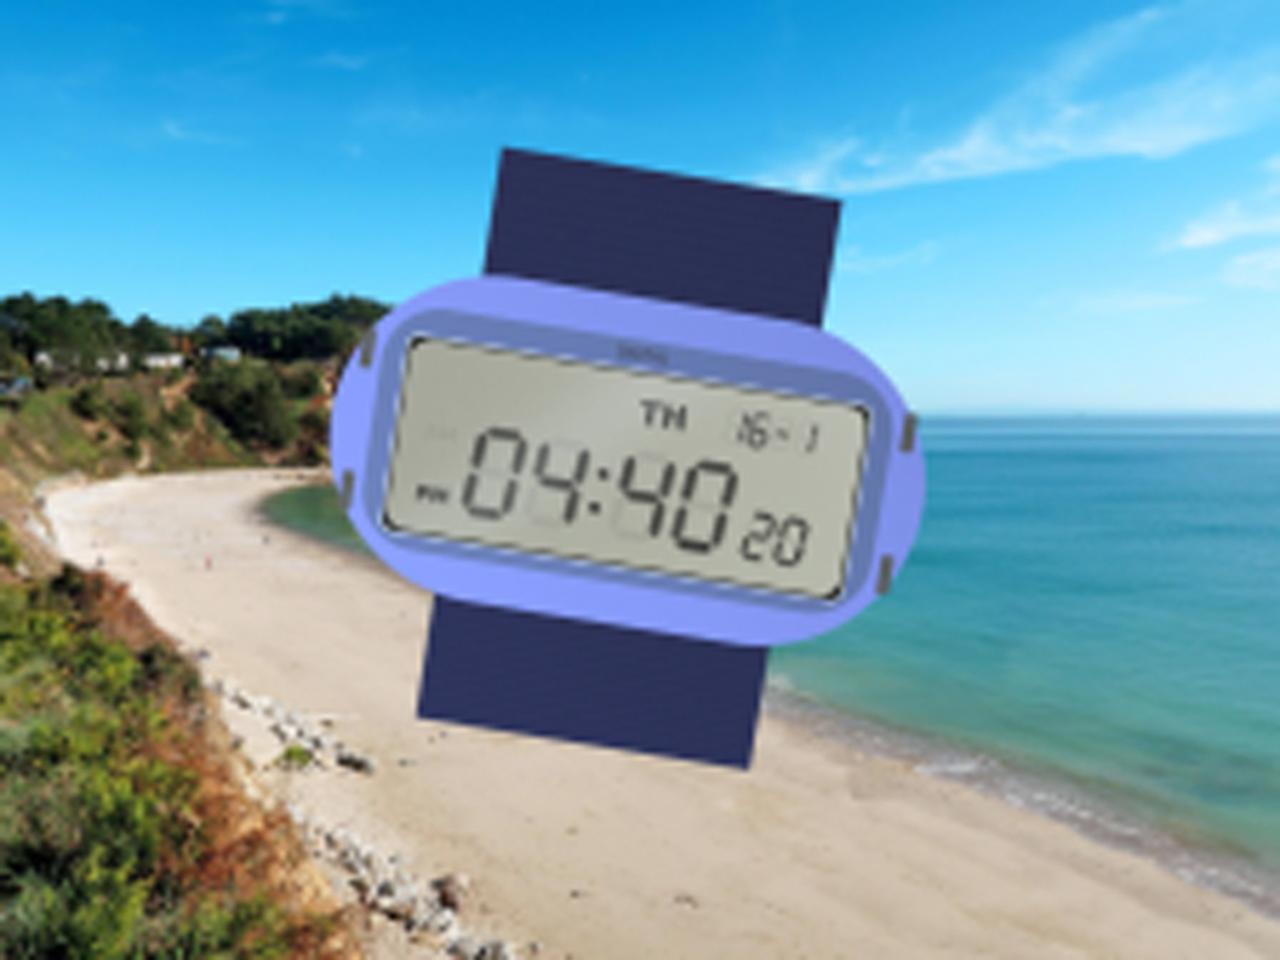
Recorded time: 4:40:20
